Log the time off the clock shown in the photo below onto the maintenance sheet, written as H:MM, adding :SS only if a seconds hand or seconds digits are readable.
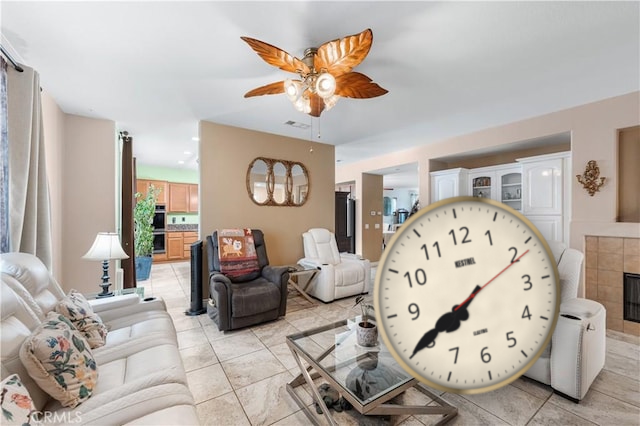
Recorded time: 7:40:11
